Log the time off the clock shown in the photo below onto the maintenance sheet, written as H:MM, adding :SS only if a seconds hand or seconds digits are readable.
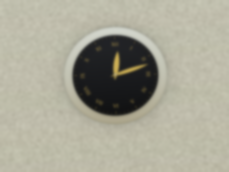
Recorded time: 12:12
